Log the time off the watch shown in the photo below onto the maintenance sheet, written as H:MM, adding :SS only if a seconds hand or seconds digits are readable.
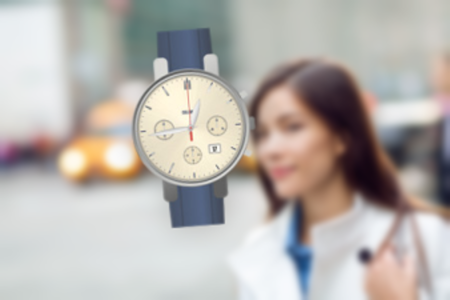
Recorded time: 12:44
